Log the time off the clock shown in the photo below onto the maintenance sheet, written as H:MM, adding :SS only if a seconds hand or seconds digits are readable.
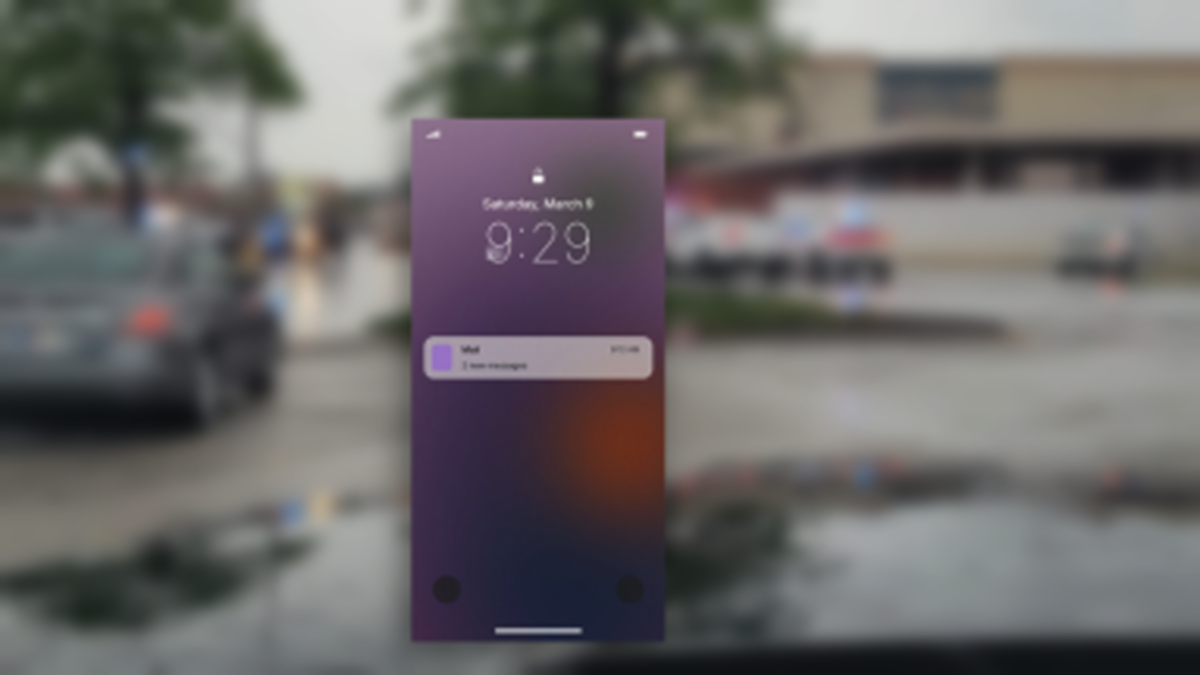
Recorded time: 9:29
